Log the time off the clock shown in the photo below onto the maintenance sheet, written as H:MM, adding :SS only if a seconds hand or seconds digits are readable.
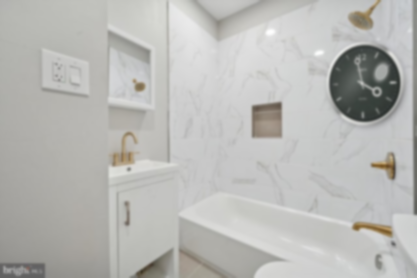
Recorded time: 3:58
